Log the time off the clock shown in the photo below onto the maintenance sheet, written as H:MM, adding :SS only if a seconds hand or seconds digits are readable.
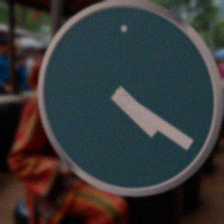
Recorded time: 4:20
